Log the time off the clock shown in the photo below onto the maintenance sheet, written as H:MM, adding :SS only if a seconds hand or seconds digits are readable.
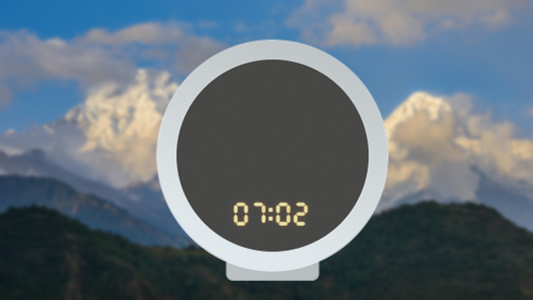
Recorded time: 7:02
